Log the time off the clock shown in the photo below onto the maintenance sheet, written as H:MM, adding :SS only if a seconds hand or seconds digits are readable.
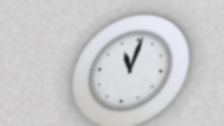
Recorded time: 11:01
